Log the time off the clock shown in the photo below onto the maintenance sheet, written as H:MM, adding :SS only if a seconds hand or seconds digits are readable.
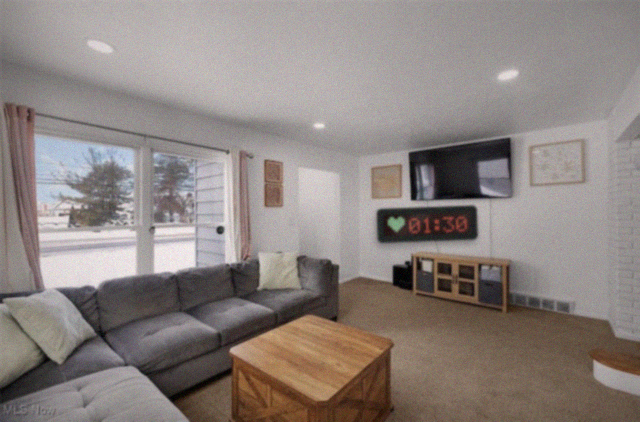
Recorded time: 1:30
